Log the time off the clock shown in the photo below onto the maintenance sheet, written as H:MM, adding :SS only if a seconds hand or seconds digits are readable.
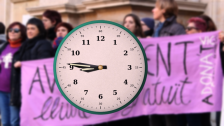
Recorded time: 8:46
